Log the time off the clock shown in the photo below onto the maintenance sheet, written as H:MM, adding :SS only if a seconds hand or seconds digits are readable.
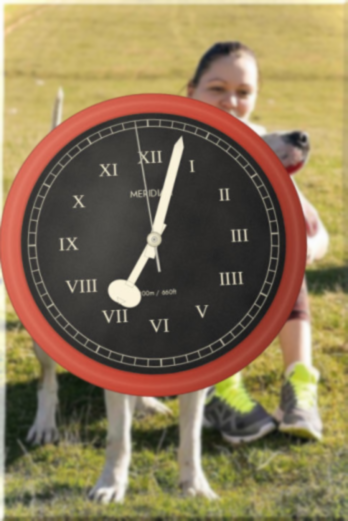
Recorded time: 7:02:59
